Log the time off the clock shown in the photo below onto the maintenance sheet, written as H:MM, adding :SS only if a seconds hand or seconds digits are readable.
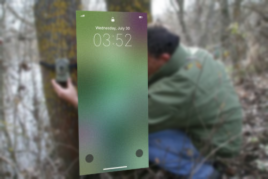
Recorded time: 3:52
